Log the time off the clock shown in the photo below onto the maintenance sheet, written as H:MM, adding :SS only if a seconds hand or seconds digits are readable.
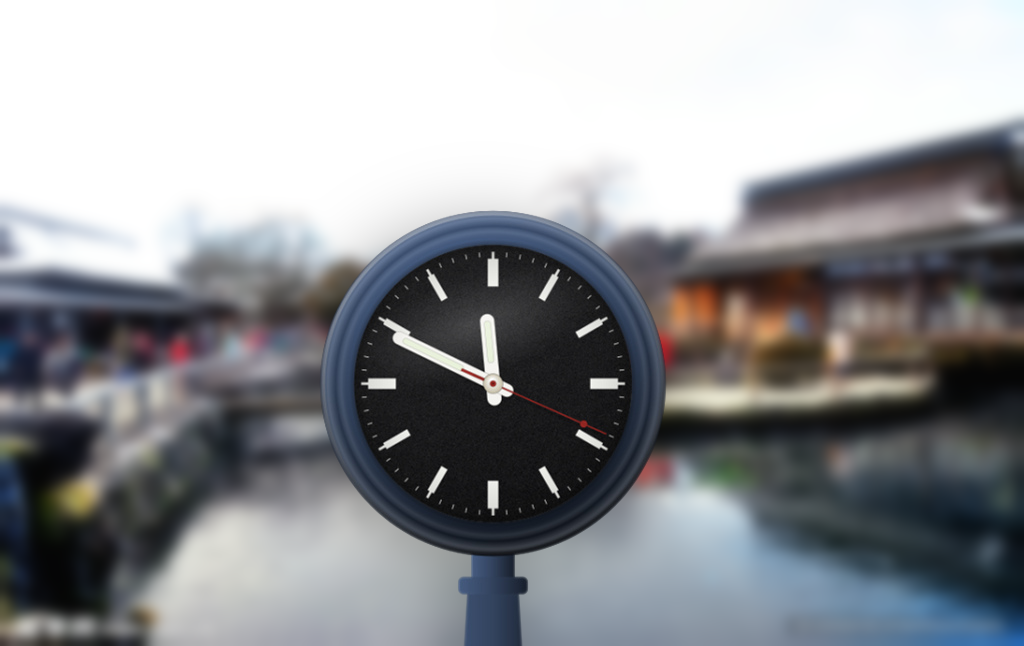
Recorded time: 11:49:19
